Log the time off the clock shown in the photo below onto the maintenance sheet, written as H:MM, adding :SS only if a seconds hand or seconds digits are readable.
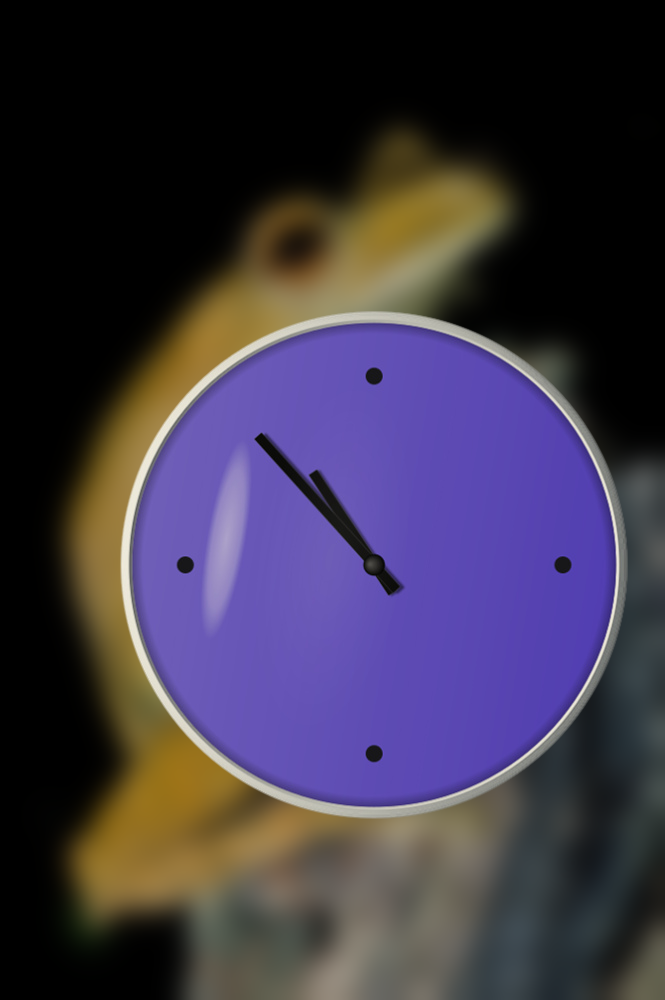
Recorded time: 10:53
